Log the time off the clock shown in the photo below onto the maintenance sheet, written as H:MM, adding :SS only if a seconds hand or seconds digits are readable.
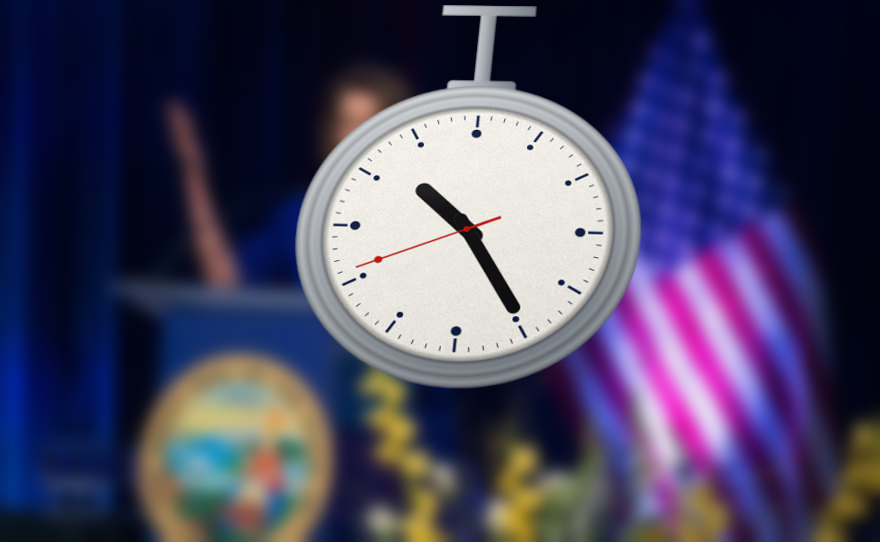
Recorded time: 10:24:41
